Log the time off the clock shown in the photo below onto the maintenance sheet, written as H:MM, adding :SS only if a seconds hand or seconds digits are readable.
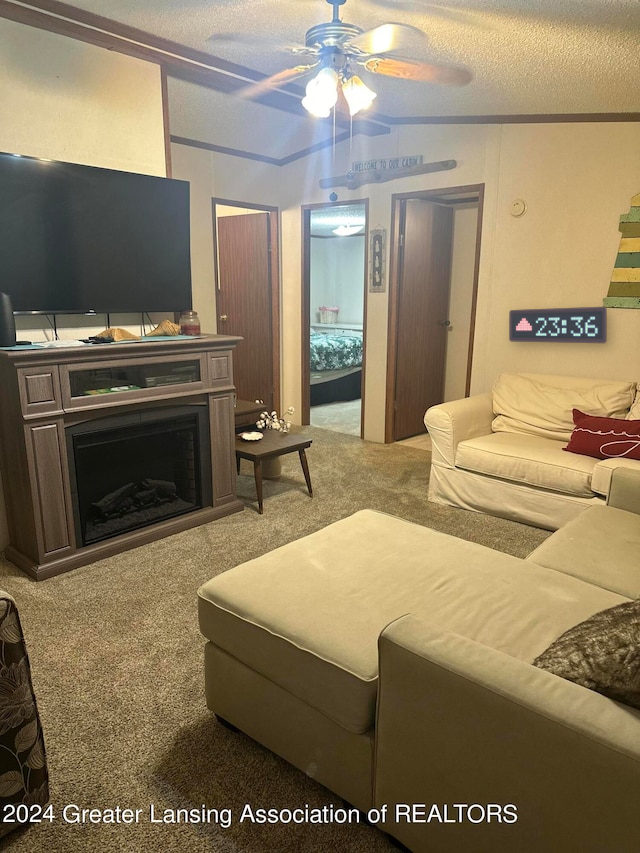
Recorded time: 23:36
